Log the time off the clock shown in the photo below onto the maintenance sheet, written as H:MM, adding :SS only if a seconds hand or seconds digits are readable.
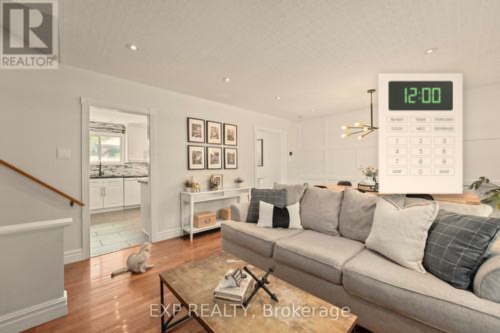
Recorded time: 12:00
